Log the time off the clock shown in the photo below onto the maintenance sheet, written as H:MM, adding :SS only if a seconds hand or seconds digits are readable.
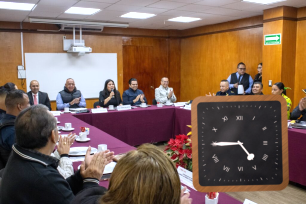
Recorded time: 4:45
